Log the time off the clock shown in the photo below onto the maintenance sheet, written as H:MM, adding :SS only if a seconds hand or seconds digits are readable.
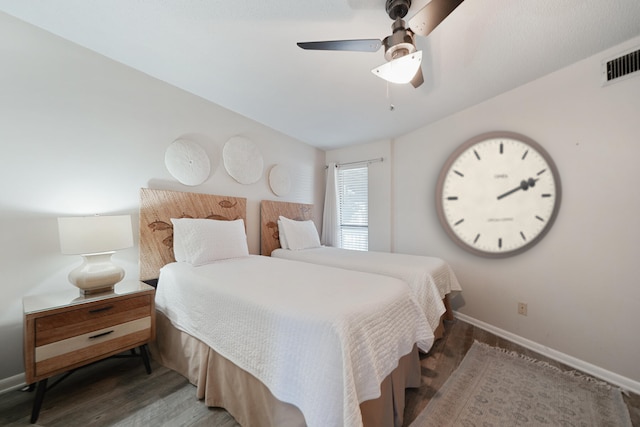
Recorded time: 2:11
